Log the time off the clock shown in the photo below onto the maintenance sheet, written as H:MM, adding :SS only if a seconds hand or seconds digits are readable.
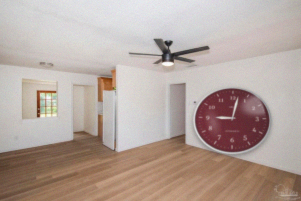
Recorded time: 9:02
